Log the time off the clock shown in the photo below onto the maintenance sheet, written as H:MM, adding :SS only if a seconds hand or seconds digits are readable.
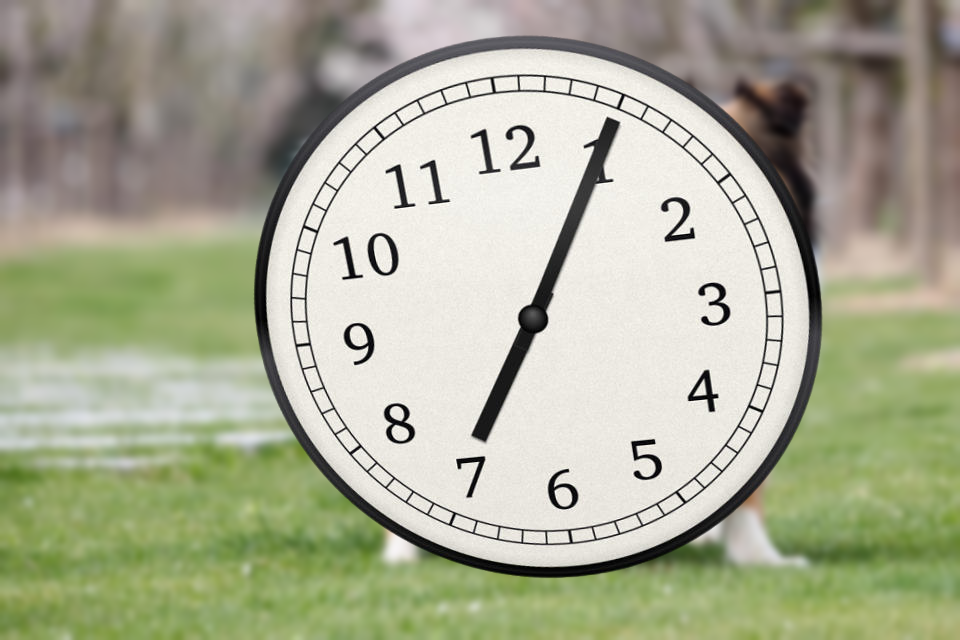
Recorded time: 7:05
